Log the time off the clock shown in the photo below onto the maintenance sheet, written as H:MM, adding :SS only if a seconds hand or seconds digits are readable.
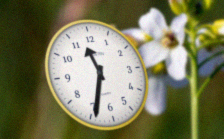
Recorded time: 11:34
